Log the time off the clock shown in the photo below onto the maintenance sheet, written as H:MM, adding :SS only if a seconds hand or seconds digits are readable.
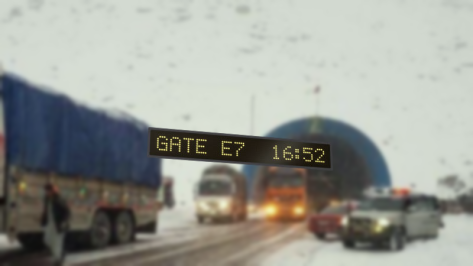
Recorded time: 16:52
